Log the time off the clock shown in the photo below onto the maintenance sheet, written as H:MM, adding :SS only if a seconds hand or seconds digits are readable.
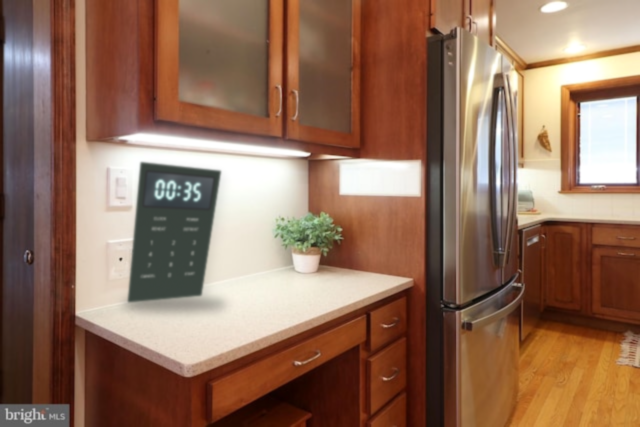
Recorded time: 0:35
